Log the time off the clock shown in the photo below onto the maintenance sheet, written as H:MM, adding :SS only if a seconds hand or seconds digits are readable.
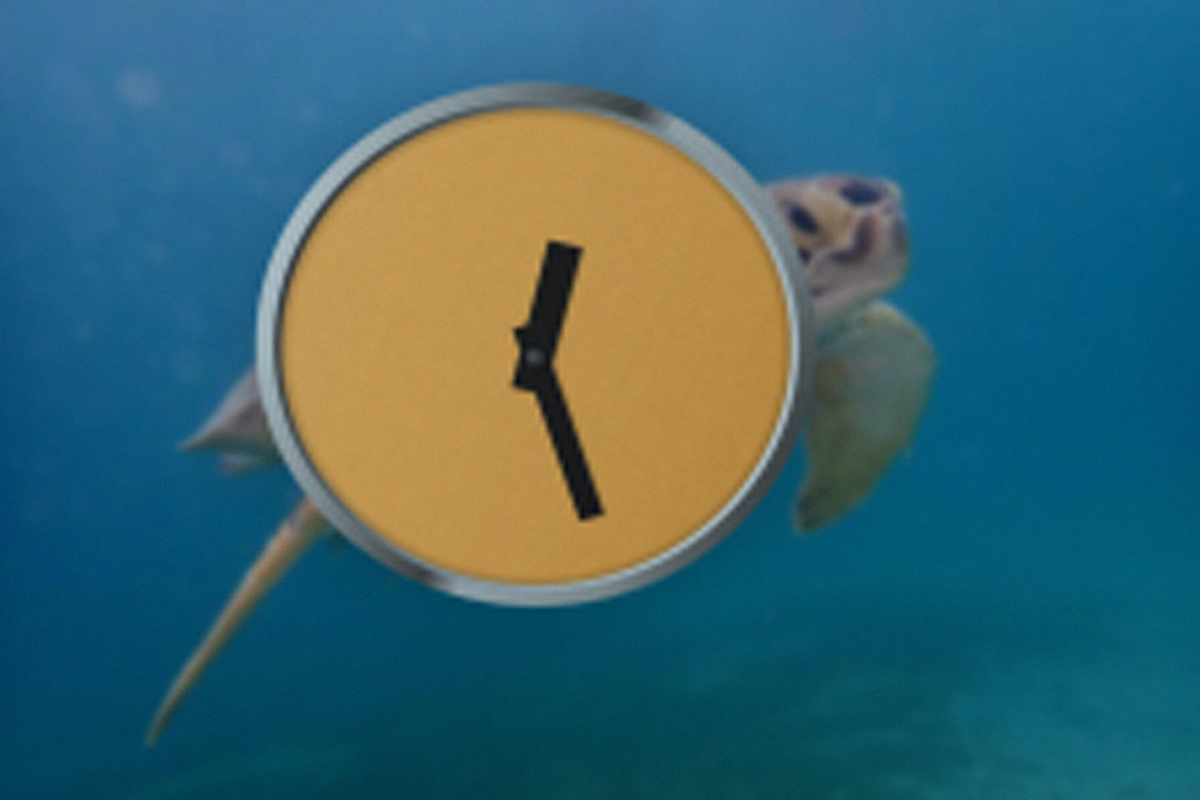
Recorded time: 12:27
